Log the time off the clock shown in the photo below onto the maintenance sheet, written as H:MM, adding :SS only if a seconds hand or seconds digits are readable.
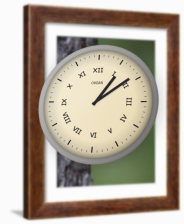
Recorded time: 1:09
